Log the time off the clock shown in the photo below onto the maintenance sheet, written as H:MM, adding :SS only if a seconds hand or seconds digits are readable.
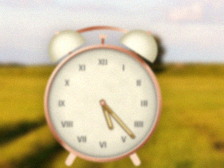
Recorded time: 5:23
